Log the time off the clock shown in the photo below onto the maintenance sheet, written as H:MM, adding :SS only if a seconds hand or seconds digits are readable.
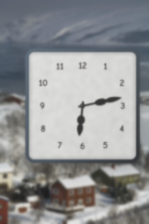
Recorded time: 6:13
